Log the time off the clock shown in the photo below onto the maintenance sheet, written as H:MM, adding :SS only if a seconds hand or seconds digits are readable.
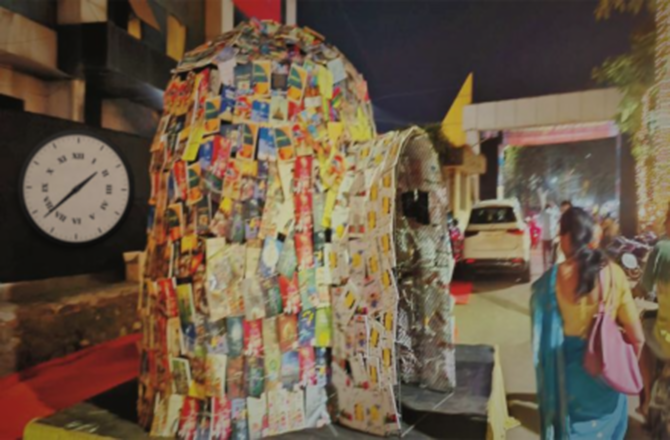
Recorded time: 1:38
